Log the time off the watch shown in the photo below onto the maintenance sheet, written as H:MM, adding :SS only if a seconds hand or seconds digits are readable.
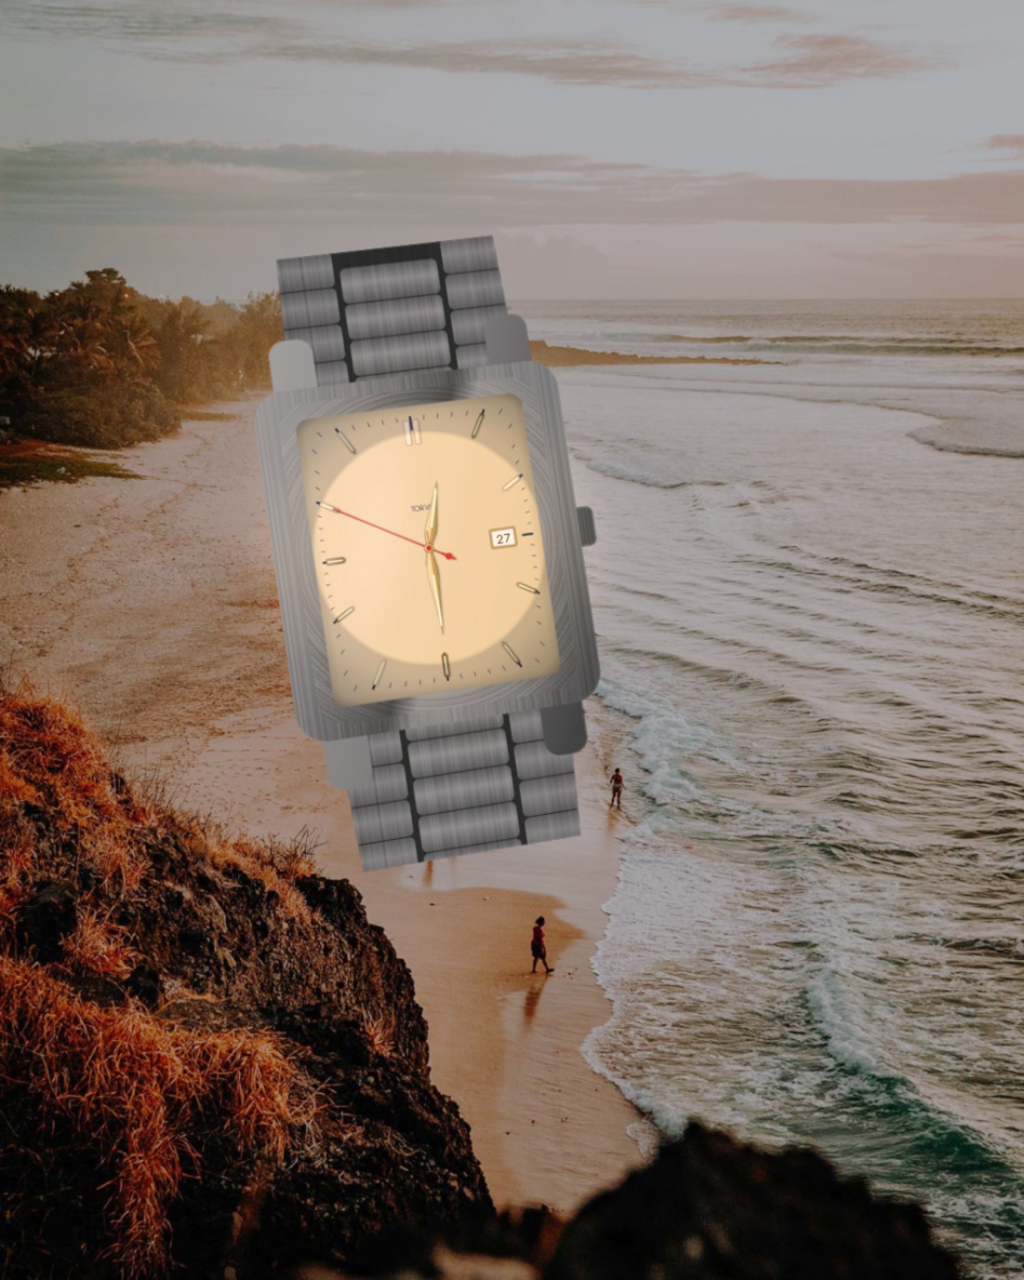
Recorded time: 12:29:50
